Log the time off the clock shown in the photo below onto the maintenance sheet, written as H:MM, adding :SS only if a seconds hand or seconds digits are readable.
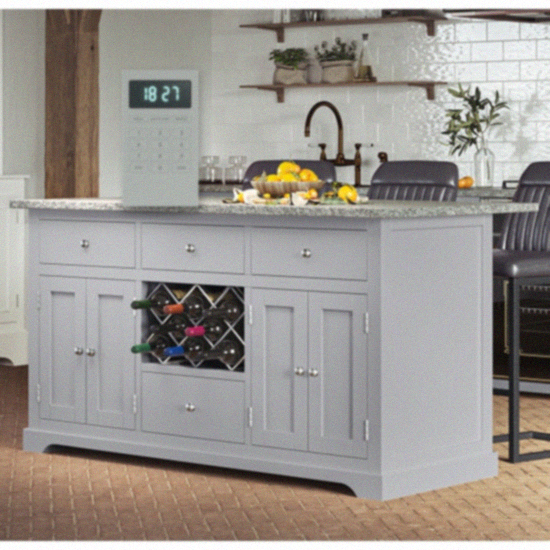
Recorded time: 18:27
